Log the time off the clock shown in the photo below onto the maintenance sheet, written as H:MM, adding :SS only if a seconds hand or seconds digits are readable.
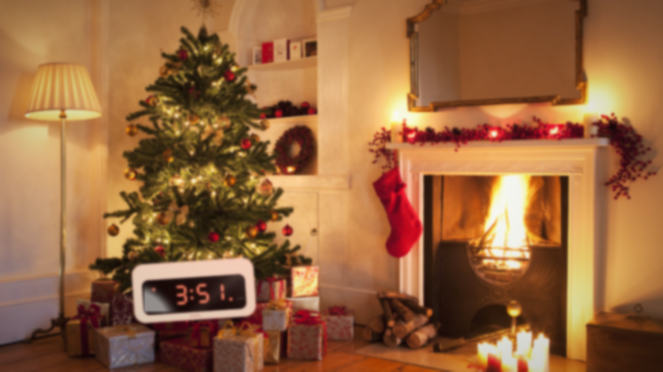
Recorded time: 3:51
